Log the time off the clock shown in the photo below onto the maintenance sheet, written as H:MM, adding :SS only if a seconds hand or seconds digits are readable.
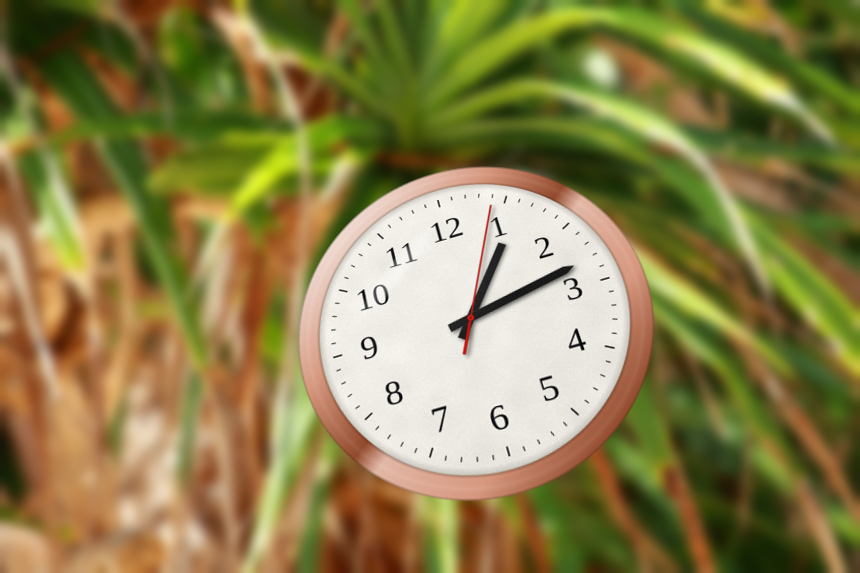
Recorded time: 1:13:04
